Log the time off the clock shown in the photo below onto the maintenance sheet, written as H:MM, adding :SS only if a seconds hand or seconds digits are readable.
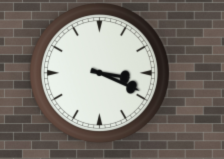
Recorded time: 3:19
